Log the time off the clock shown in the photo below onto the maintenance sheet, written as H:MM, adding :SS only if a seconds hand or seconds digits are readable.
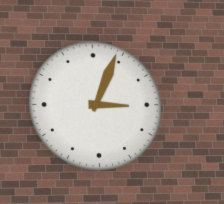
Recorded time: 3:04
